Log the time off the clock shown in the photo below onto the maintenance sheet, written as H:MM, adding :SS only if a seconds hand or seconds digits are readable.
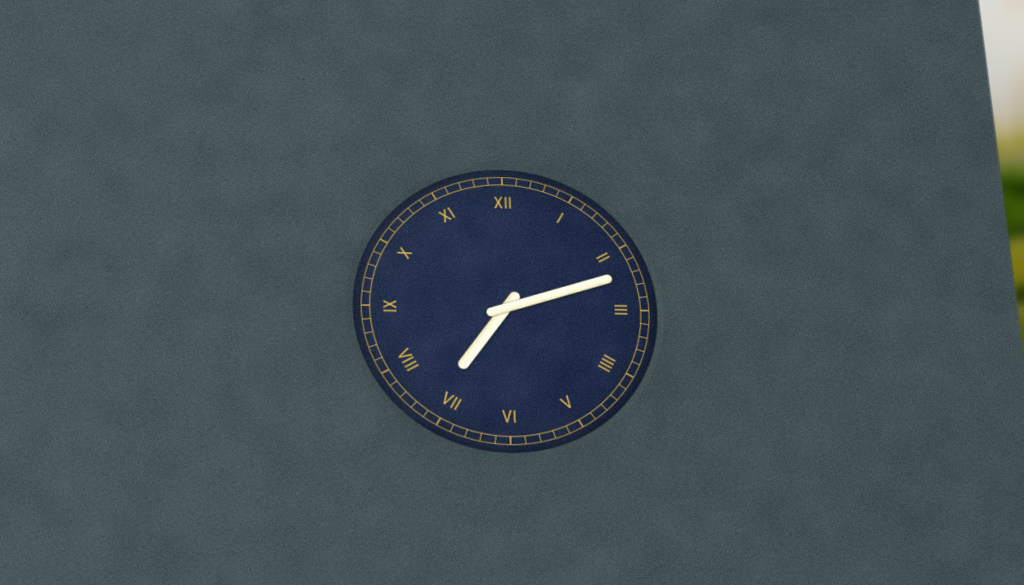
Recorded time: 7:12
